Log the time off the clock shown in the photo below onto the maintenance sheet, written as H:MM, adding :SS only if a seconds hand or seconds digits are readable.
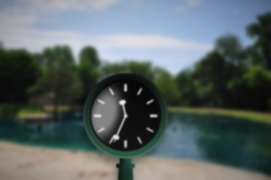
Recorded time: 11:34
